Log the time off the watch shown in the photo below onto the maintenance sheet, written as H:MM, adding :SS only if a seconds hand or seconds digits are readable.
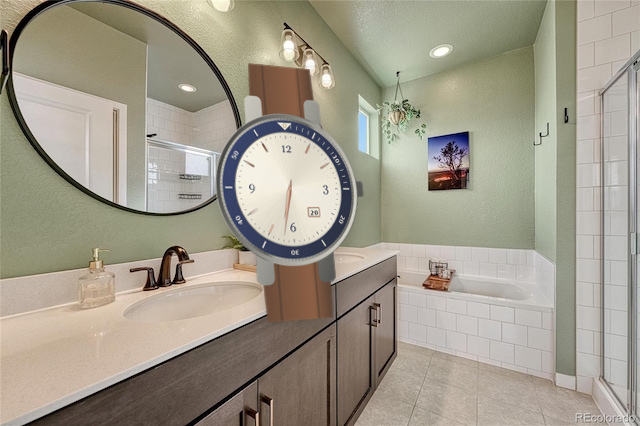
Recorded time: 6:32
